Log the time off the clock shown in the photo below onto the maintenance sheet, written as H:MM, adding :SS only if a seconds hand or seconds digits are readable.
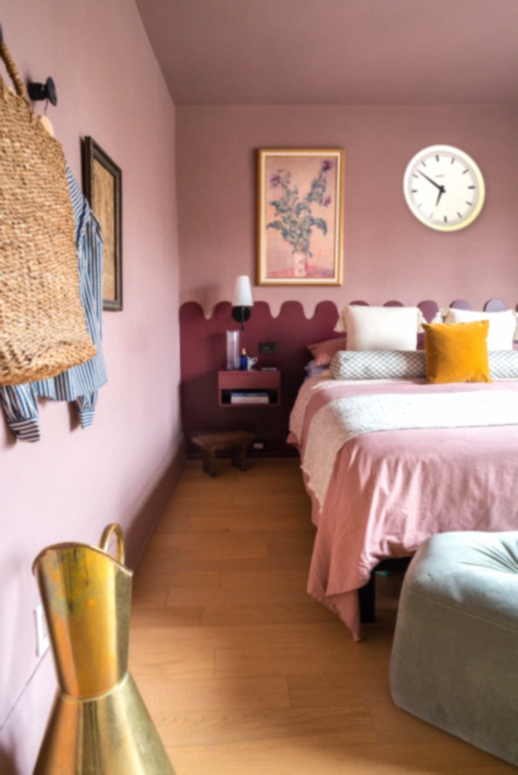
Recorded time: 6:52
